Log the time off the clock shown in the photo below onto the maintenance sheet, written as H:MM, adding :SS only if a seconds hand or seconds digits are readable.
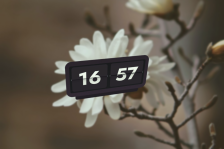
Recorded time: 16:57
